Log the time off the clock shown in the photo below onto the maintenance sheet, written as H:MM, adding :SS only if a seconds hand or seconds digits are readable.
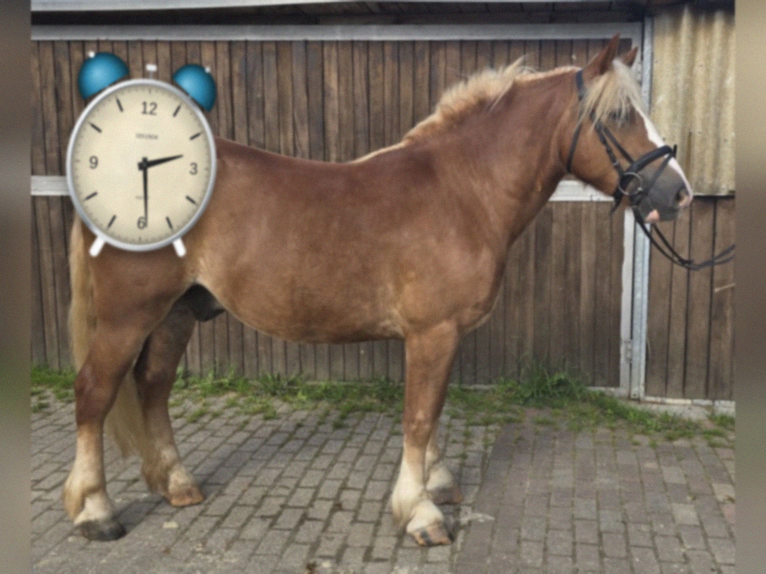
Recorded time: 2:29
